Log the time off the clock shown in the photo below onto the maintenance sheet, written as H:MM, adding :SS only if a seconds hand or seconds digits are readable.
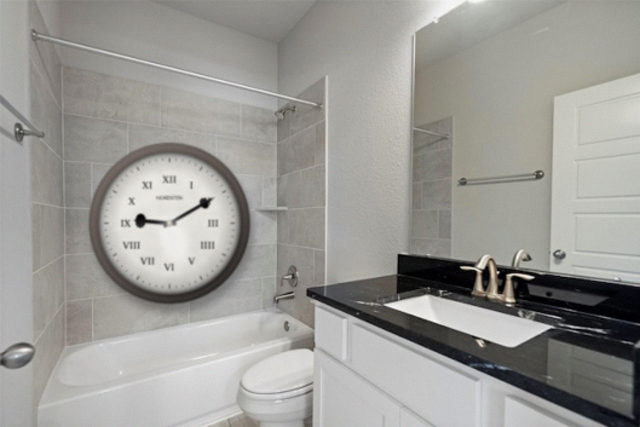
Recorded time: 9:10
